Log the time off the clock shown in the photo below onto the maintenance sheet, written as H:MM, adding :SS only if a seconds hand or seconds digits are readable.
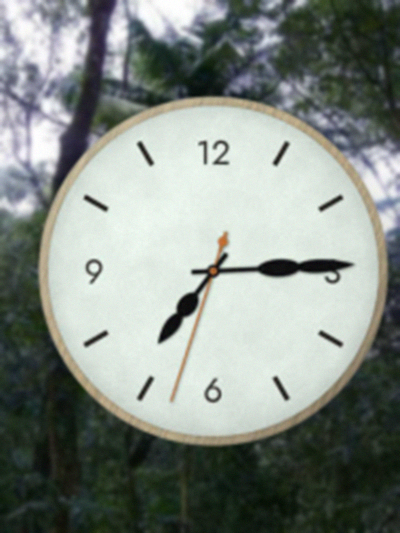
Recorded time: 7:14:33
